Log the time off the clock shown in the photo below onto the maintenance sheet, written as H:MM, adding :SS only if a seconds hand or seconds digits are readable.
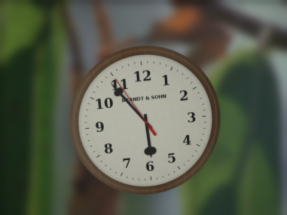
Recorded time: 5:53:55
